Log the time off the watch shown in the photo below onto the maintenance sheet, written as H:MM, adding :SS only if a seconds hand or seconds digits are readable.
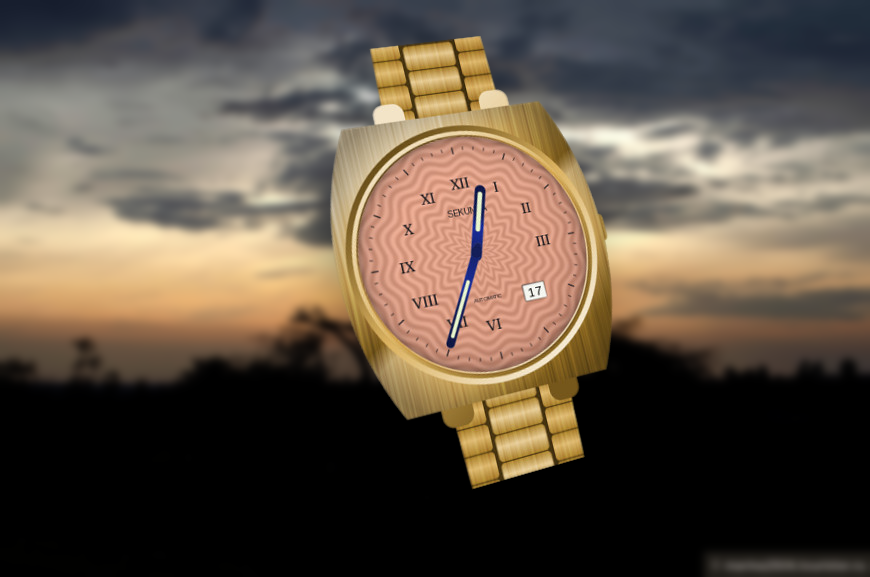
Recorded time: 12:35
